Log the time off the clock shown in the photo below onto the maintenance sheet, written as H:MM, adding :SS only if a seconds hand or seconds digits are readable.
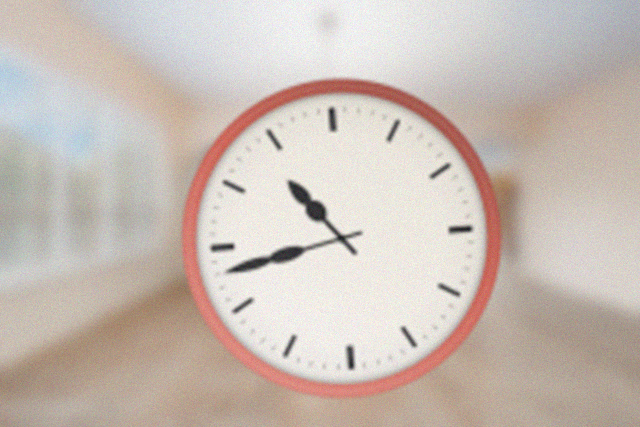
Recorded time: 10:43
